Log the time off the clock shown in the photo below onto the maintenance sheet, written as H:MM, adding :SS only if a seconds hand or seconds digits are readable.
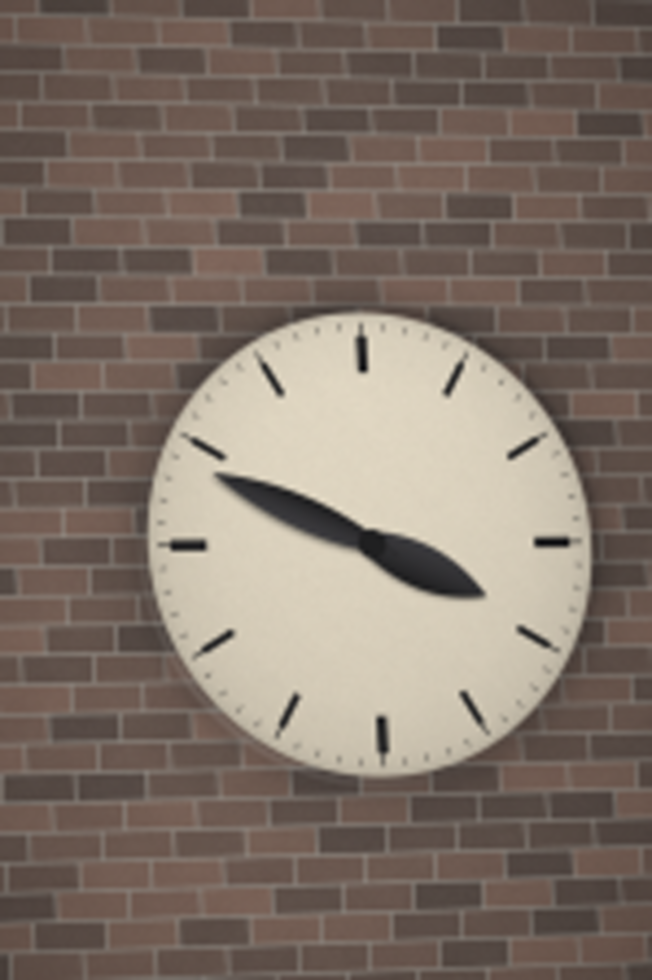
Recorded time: 3:49
